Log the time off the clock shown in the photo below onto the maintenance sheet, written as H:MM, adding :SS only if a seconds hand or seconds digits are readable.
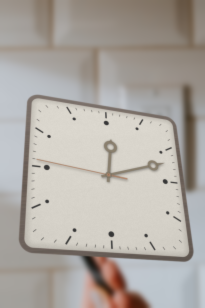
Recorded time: 12:11:46
